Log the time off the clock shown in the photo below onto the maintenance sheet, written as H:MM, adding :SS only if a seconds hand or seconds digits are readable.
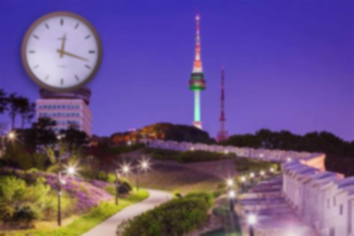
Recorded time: 12:18
